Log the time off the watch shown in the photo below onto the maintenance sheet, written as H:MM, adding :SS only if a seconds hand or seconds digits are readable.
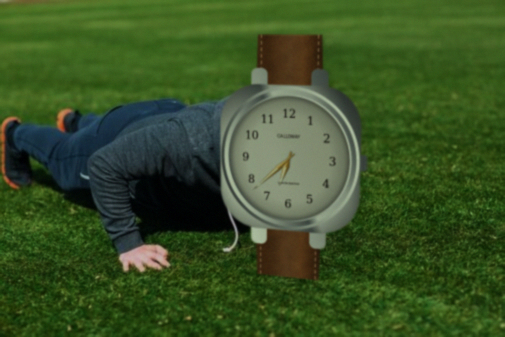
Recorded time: 6:38
